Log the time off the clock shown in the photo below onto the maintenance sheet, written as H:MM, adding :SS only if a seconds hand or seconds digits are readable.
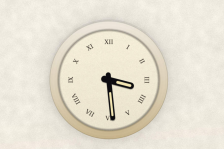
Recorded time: 3:29
